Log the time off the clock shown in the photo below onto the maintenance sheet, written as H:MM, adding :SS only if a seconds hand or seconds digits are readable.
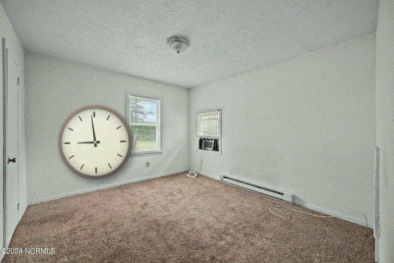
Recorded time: 8:59
